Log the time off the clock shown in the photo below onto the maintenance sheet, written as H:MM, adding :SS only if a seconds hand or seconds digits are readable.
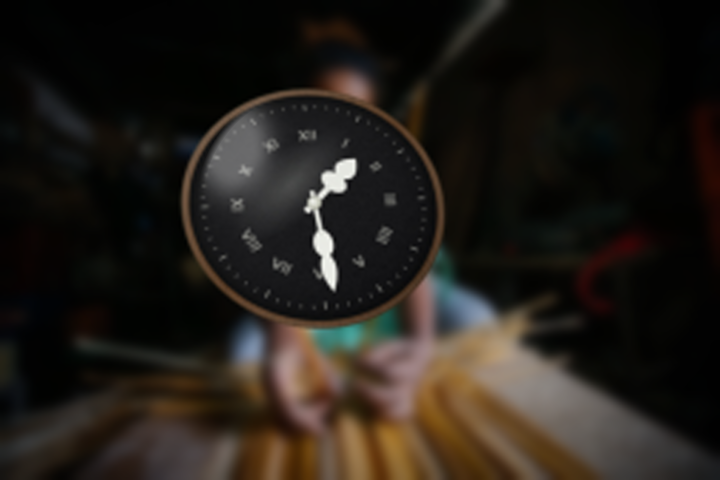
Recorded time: 1:29
